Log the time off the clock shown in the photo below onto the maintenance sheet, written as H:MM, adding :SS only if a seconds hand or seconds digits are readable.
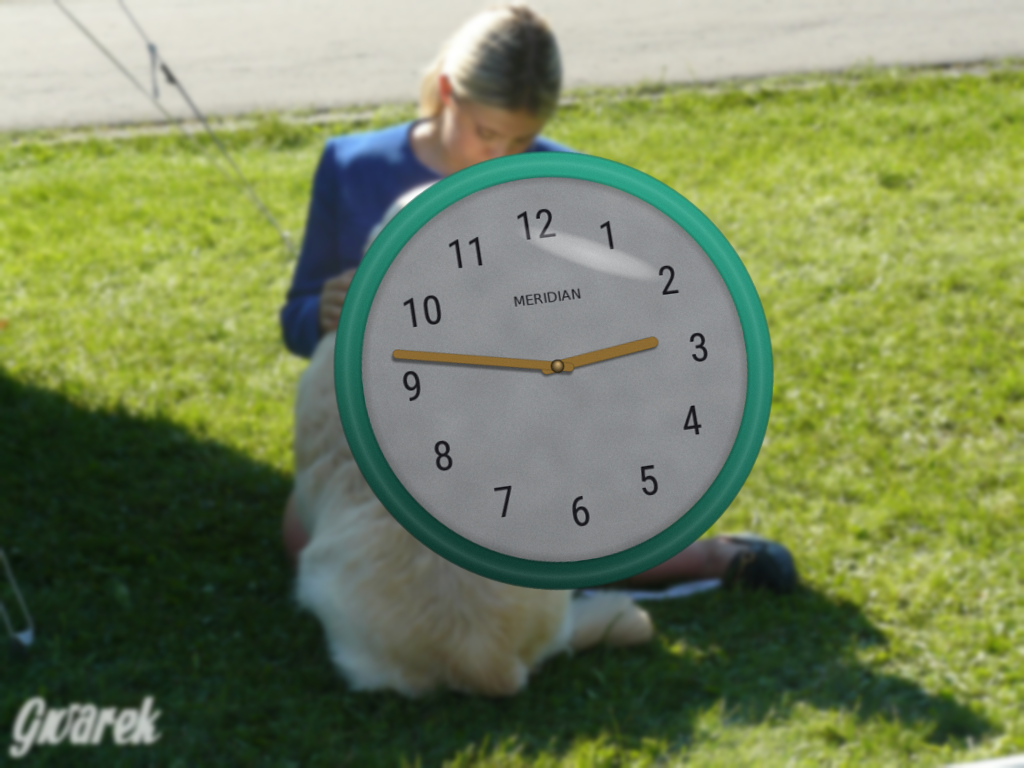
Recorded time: 2:47
